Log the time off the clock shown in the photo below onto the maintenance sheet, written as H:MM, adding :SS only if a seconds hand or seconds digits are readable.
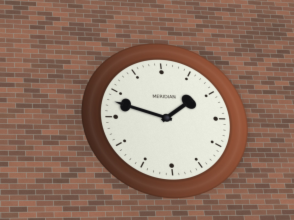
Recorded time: 1:48
